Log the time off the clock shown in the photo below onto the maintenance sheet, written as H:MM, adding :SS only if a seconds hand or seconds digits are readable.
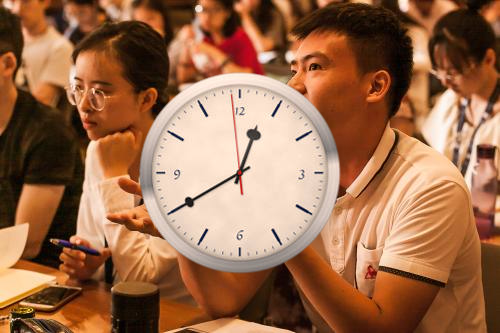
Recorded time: 12:39:59
